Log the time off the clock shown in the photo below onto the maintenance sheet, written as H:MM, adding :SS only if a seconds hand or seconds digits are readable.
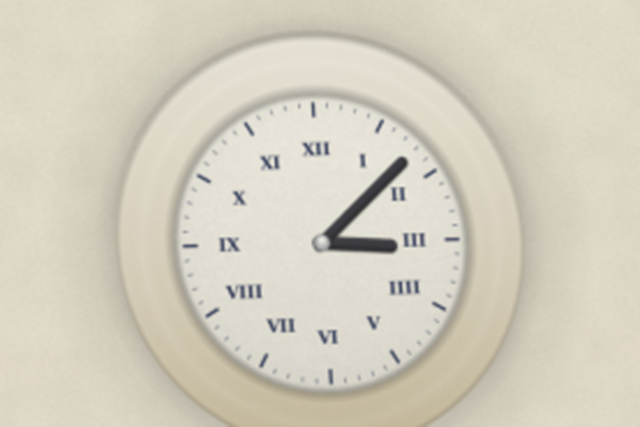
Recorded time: 3:08
